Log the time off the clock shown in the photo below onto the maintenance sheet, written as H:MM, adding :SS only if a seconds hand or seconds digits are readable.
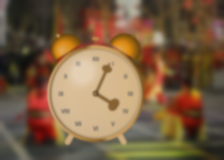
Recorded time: 4:04
